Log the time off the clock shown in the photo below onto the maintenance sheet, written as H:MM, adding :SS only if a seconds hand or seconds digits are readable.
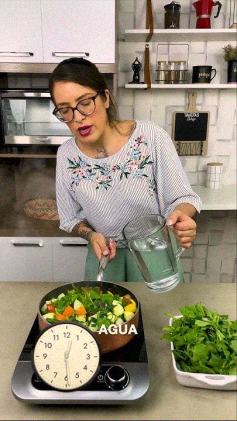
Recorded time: 12:29
